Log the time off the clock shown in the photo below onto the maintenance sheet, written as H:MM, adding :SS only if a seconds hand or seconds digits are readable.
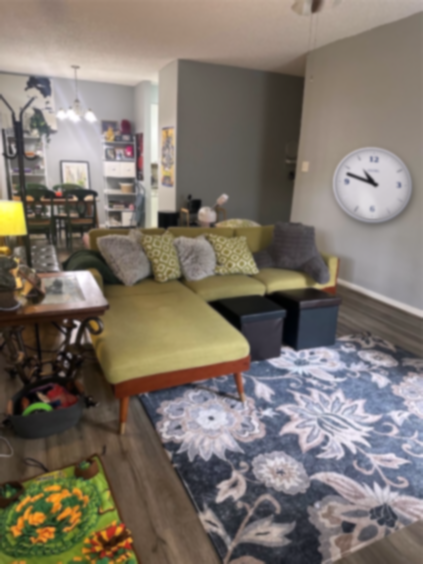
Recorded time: 10:48
